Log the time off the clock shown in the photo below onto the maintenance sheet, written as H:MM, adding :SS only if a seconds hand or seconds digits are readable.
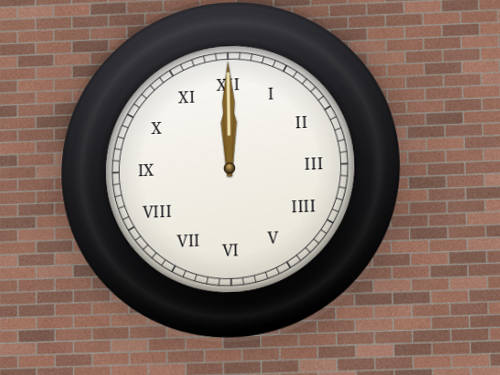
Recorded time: 12:00
